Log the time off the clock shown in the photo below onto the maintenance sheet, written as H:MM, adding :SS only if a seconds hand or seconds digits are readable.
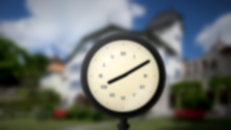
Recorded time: 8:10
